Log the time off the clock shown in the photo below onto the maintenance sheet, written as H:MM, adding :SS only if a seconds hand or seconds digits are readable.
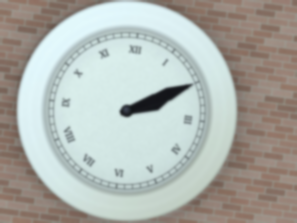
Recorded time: 2:10
